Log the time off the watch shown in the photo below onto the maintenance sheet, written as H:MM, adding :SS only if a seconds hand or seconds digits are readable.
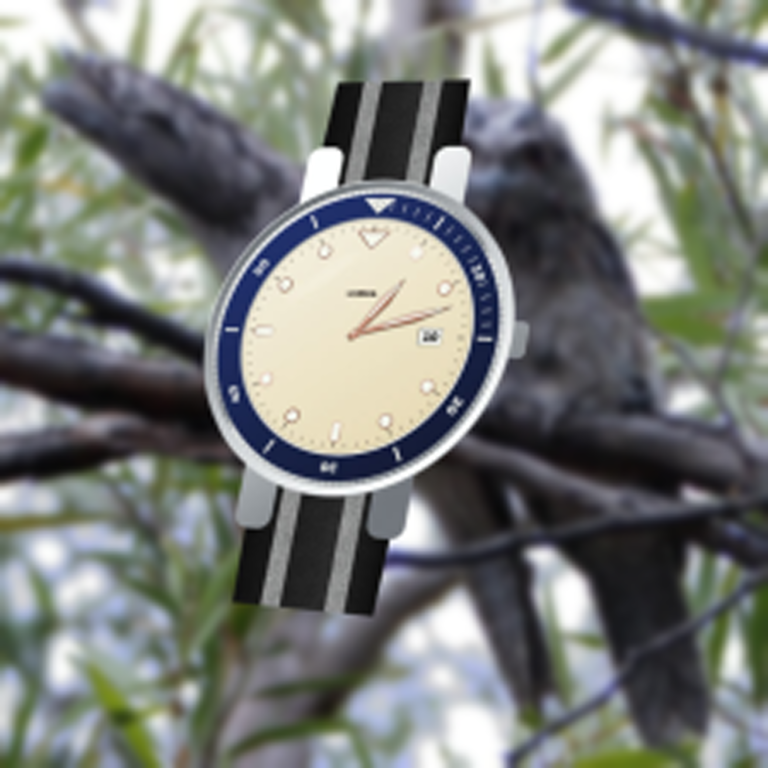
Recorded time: 1:12
